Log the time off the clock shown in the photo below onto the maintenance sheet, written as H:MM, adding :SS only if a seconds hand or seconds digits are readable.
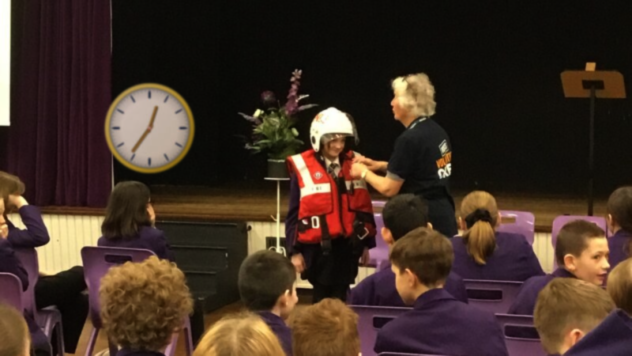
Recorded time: 12:36
